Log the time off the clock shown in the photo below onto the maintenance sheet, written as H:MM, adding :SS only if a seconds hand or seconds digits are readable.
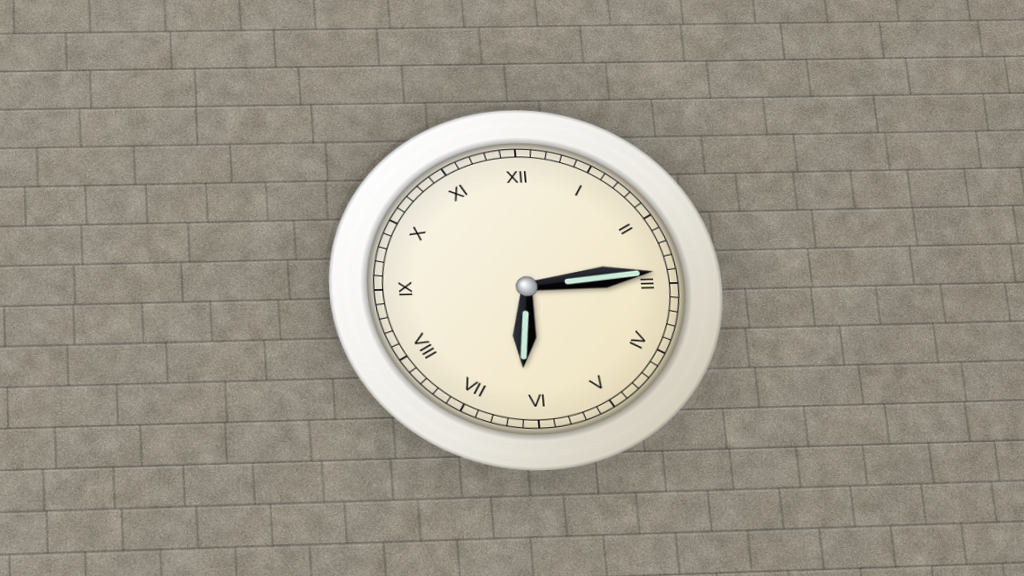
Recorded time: 6:14
